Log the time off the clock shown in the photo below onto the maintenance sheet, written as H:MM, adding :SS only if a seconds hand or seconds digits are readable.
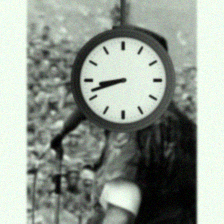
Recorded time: 8:42
